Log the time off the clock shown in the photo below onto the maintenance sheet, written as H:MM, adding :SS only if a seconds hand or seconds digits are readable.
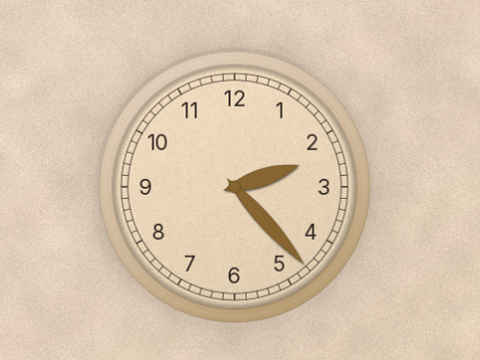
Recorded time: 2:23
